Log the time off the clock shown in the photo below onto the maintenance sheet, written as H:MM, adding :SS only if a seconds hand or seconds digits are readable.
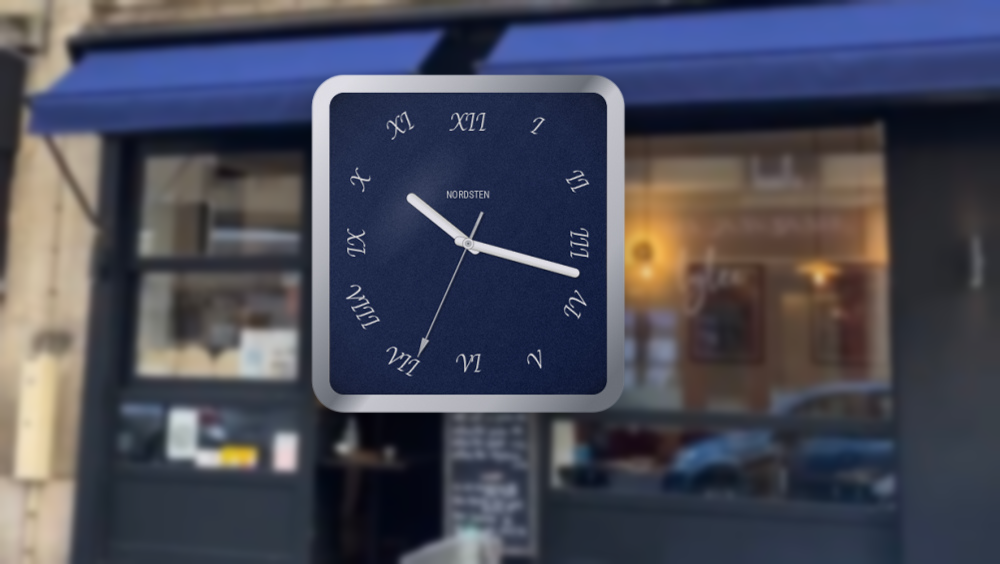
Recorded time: 10:17:34
